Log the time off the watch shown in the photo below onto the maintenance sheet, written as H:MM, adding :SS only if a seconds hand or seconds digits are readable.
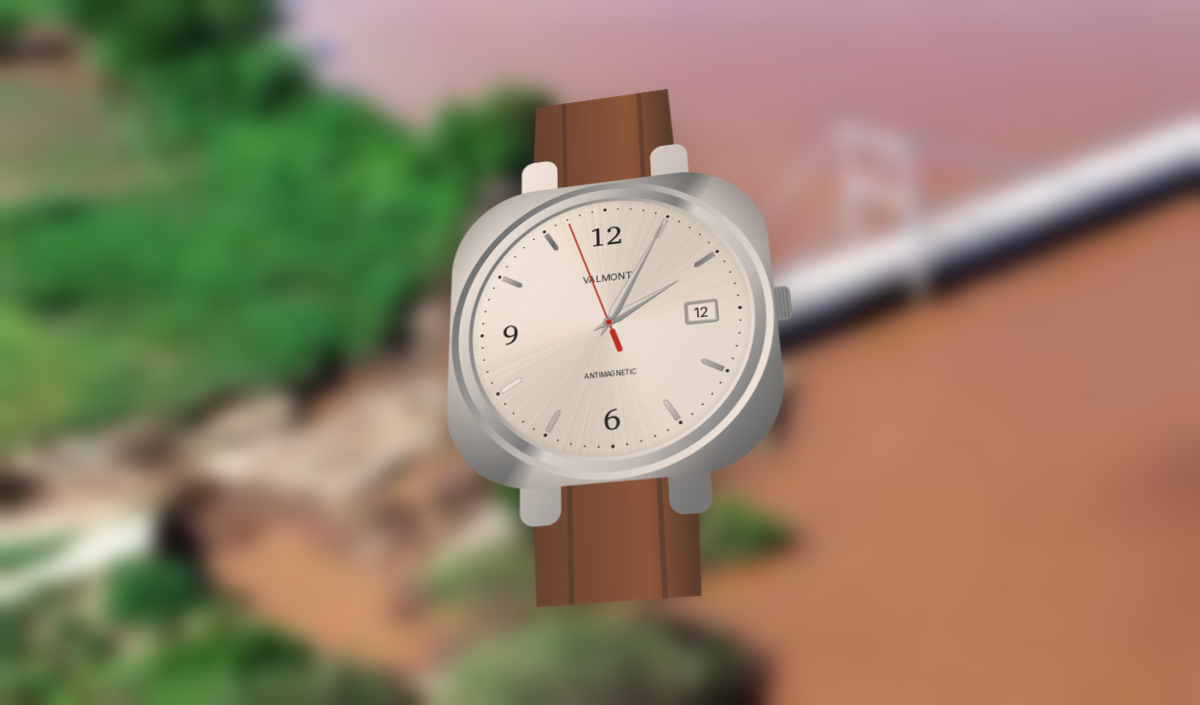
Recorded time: 2:04:57
